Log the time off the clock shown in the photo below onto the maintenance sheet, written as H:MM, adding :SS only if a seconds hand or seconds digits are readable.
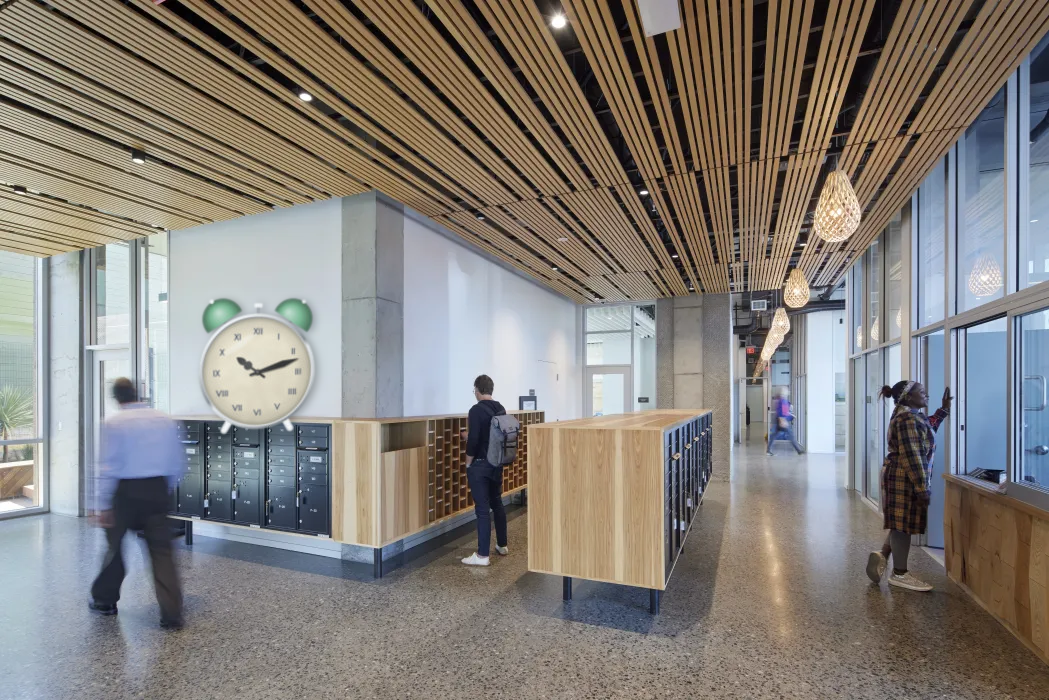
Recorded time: 10:12
